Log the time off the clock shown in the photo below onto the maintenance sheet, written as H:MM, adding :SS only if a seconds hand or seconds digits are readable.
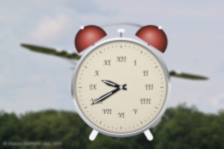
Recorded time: 9:40
